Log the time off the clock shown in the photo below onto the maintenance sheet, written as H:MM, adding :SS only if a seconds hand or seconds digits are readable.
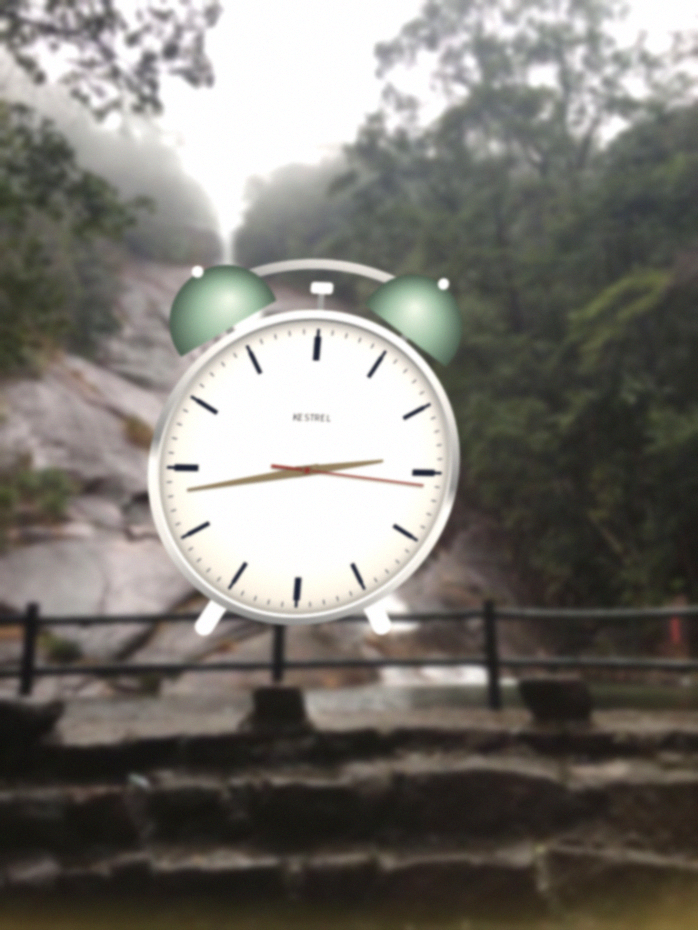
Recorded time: 2:43:16
